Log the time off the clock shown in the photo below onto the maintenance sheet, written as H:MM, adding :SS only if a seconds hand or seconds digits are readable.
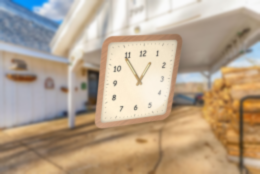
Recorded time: 12:54
